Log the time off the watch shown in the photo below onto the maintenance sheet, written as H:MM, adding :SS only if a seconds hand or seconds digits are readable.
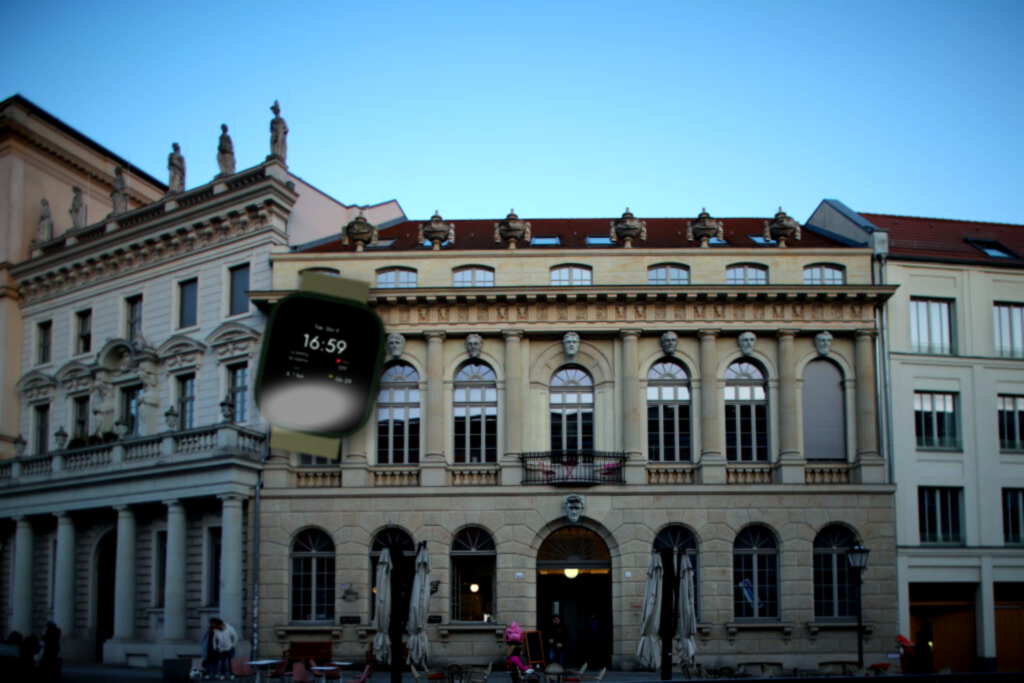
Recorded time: 16:59
